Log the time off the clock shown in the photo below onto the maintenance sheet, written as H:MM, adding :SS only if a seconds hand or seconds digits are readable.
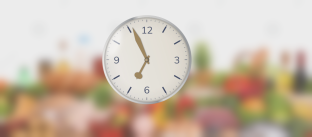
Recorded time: 6:56
